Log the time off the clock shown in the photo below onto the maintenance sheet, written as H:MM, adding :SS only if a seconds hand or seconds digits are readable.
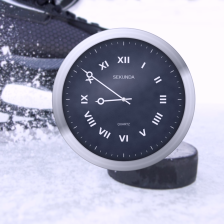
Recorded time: 8:51
